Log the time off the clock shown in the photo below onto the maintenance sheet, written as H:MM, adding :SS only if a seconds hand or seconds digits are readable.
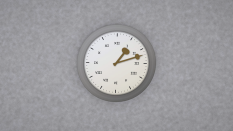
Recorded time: 1:12
